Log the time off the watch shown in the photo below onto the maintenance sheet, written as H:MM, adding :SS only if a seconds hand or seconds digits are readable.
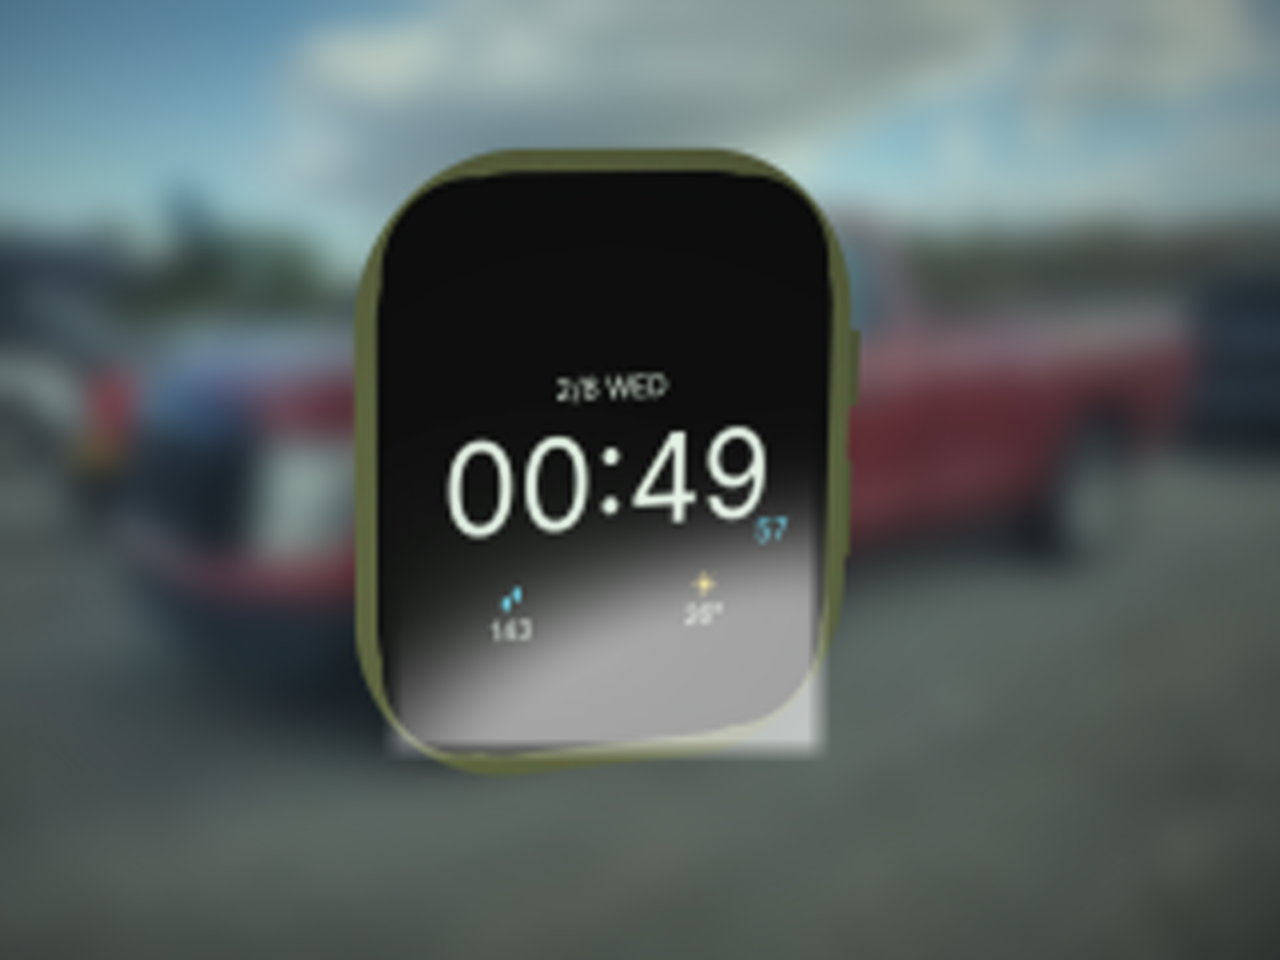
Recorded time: 0:49
